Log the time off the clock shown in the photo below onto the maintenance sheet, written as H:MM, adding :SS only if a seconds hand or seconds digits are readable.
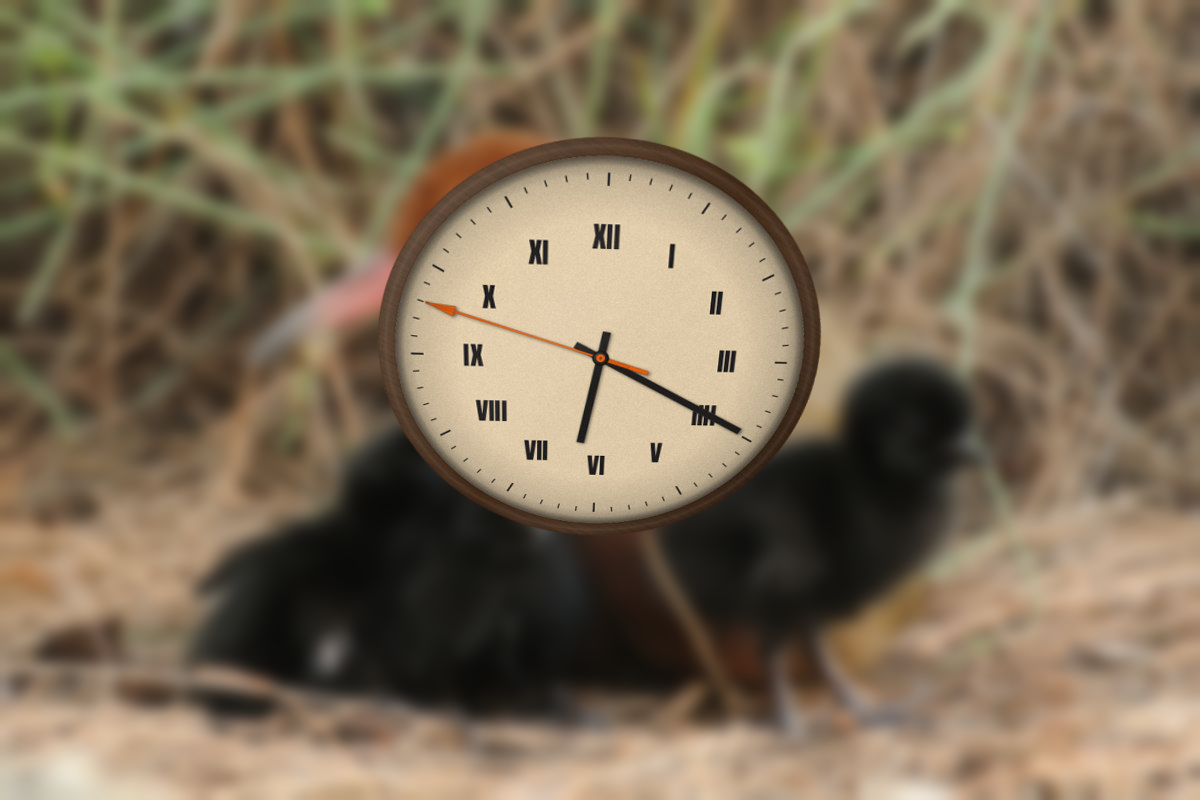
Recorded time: 6:19:48
